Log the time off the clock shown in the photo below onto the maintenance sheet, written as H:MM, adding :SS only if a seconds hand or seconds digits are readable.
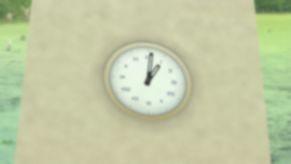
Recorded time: 1:01
